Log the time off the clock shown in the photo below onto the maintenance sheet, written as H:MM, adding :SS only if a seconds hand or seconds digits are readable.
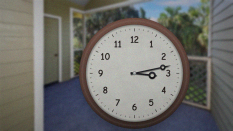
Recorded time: 3:13
